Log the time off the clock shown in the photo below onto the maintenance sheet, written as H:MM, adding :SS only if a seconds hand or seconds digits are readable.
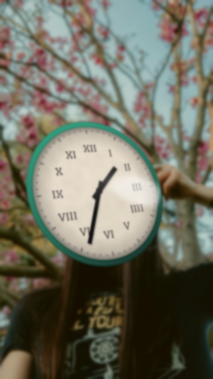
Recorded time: 1:34
